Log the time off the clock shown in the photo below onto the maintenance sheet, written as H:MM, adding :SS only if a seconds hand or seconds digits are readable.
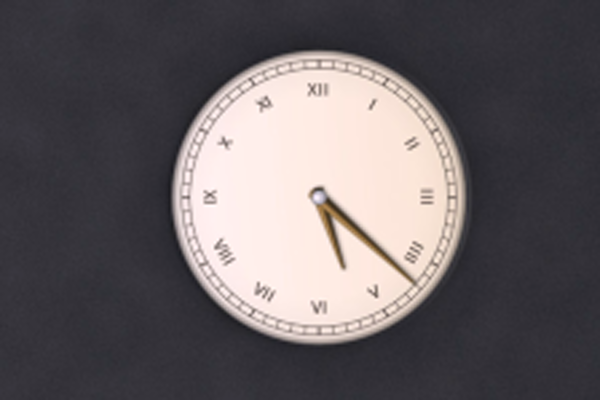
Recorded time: 5:22
